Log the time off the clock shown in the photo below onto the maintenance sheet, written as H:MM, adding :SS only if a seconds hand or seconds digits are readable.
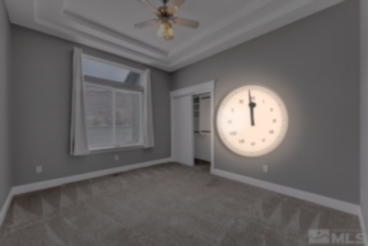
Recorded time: 11:59
